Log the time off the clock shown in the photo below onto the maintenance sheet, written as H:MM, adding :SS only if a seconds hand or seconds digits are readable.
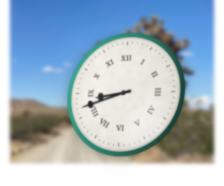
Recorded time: 8:42
